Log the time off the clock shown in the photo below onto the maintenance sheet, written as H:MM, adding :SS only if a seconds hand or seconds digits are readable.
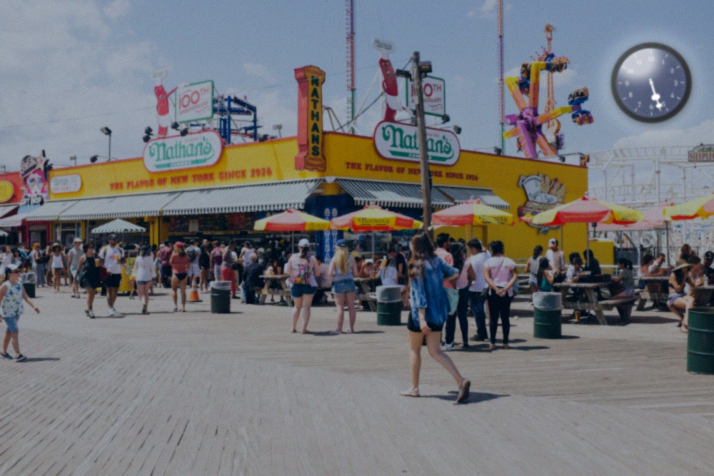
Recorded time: 5:27
